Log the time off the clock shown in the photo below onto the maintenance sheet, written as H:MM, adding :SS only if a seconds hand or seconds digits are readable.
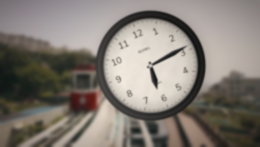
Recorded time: 6:14
